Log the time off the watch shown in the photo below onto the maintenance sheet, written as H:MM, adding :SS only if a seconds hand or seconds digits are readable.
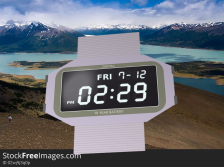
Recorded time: 2:29
